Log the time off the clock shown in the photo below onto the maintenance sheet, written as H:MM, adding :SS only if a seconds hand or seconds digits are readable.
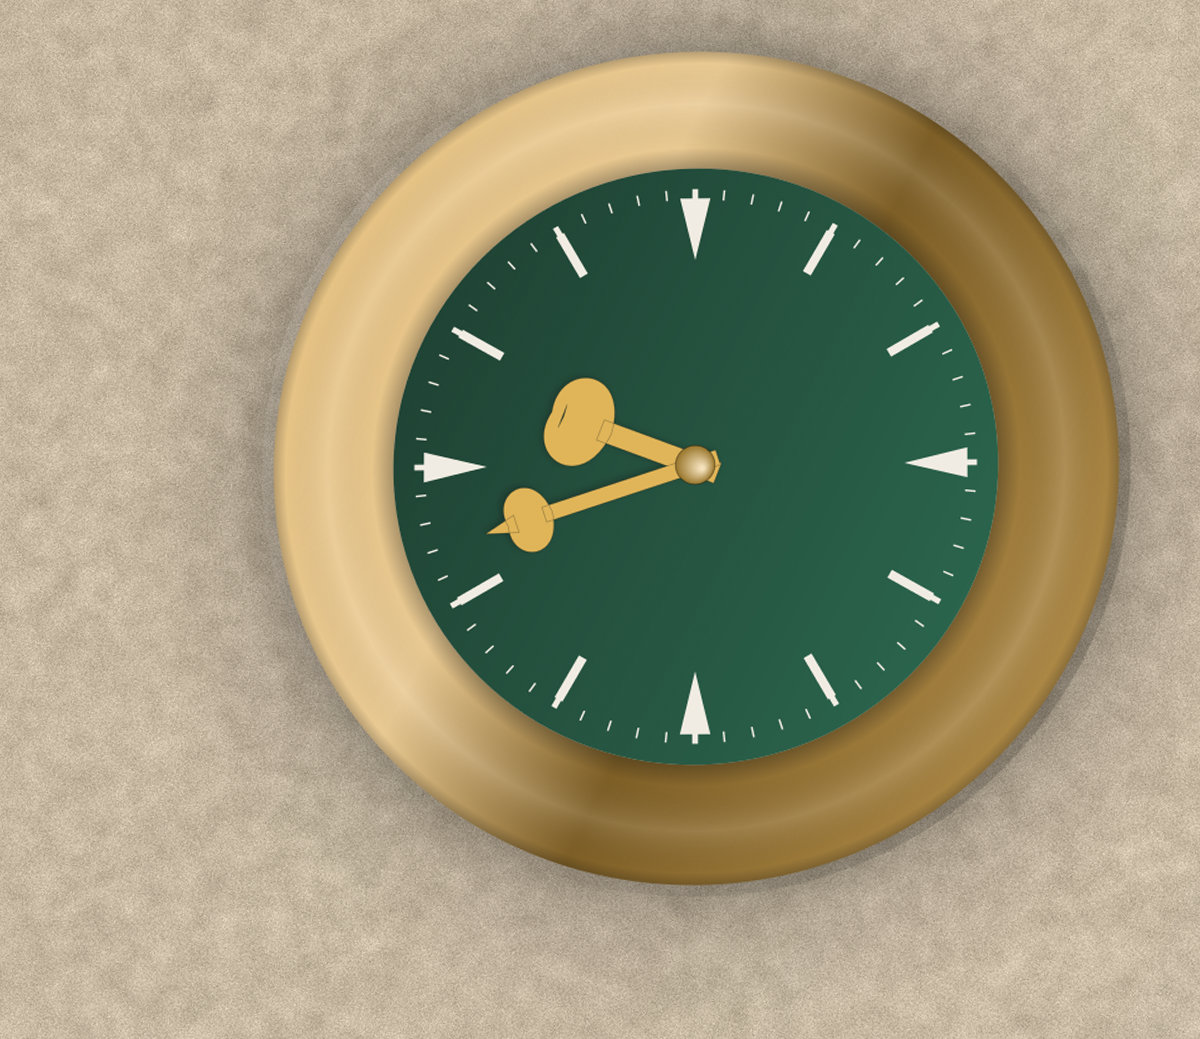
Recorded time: 9:42
